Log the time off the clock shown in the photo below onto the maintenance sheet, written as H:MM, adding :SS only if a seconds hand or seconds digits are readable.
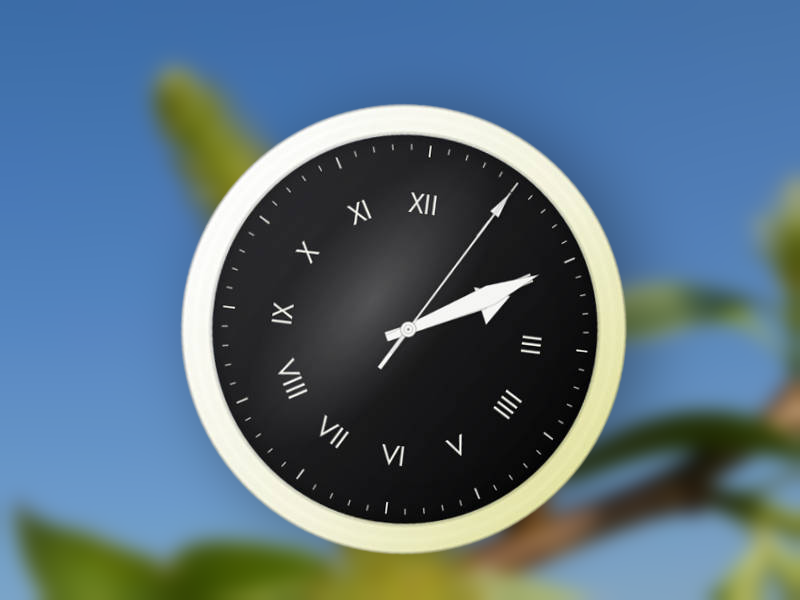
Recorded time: 2:10:05
